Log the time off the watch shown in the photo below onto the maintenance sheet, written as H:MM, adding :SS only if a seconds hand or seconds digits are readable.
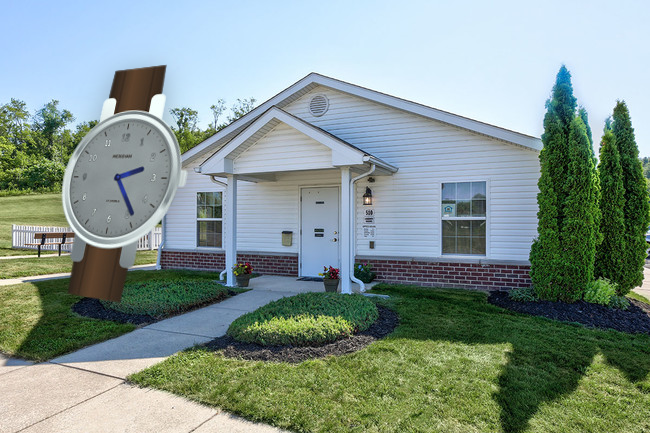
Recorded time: 2:24
